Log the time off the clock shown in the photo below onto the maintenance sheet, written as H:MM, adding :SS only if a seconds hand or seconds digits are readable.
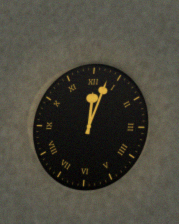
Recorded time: 12:03
